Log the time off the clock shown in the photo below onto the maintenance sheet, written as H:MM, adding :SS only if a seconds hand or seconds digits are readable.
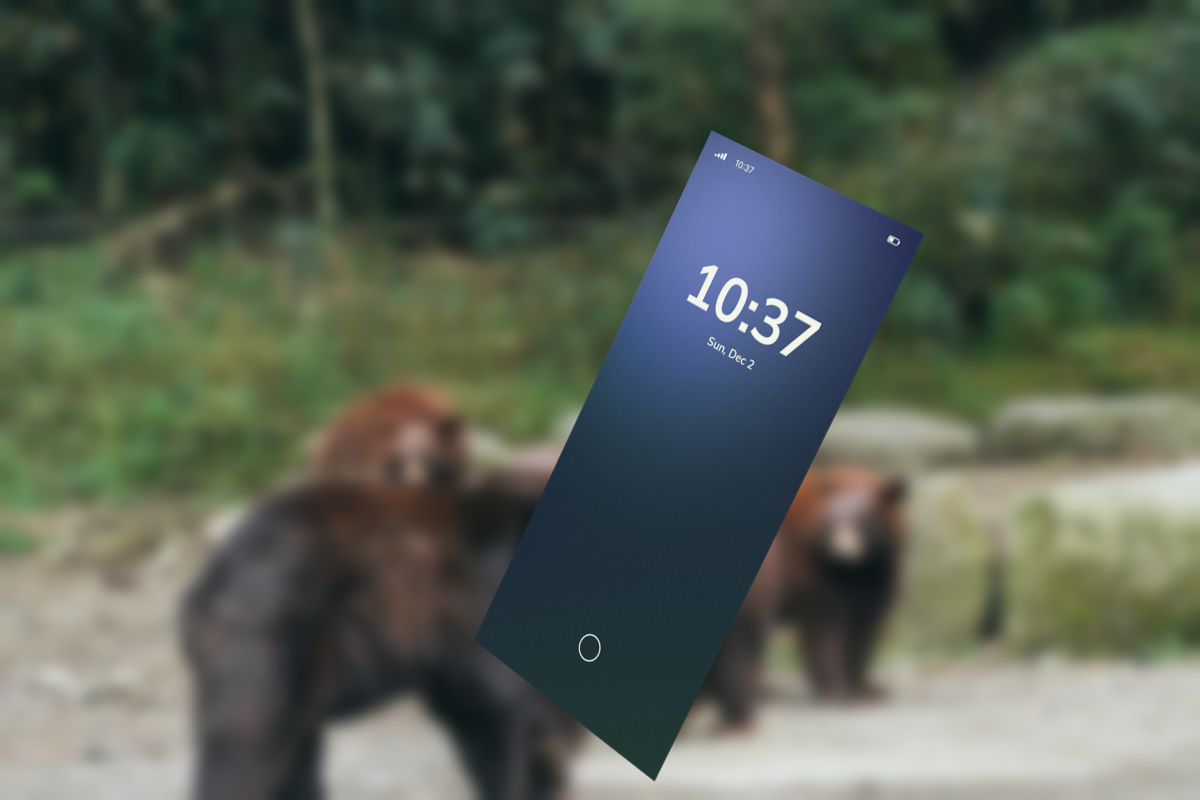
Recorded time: 10:37
